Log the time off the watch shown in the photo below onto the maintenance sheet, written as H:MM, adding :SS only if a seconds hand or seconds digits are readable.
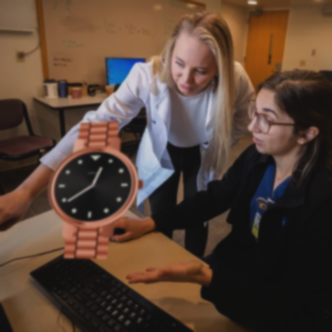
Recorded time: 12:39
